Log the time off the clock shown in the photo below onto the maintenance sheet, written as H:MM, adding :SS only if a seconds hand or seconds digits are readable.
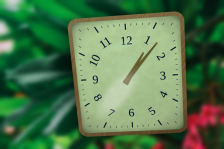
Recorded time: 1:07
